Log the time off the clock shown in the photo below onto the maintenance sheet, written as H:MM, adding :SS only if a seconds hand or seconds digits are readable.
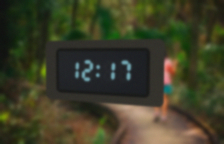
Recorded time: 12:17
